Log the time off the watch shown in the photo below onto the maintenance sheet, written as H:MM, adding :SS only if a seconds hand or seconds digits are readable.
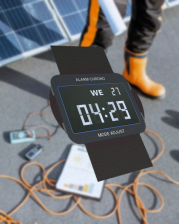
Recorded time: 4:29
